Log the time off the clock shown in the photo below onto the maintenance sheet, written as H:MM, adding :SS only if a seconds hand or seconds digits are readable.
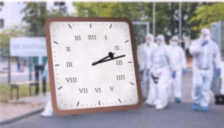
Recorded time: 2:13
